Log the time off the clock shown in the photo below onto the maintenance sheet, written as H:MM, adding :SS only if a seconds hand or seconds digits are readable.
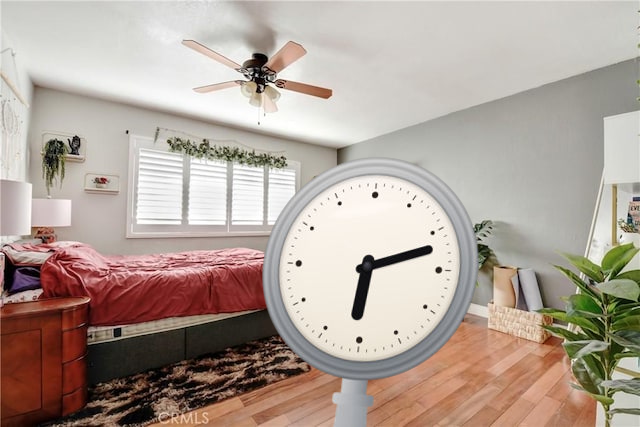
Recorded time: 6:12
